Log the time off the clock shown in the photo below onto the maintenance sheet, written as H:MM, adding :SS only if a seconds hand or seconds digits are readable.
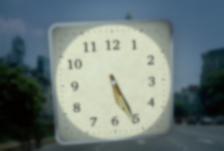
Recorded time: 5:26
